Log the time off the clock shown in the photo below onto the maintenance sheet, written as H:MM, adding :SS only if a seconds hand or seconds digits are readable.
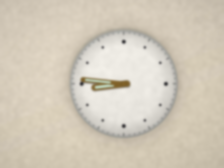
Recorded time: 8:46
